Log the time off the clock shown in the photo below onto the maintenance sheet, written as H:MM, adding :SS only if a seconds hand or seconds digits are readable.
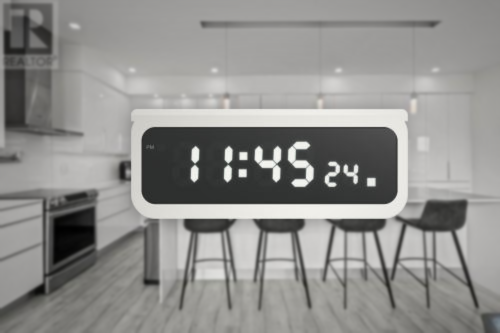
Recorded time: 11:45:24
